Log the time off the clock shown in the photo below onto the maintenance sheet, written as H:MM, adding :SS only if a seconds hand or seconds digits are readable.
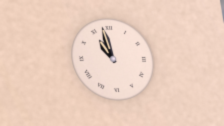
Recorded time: 10:58
